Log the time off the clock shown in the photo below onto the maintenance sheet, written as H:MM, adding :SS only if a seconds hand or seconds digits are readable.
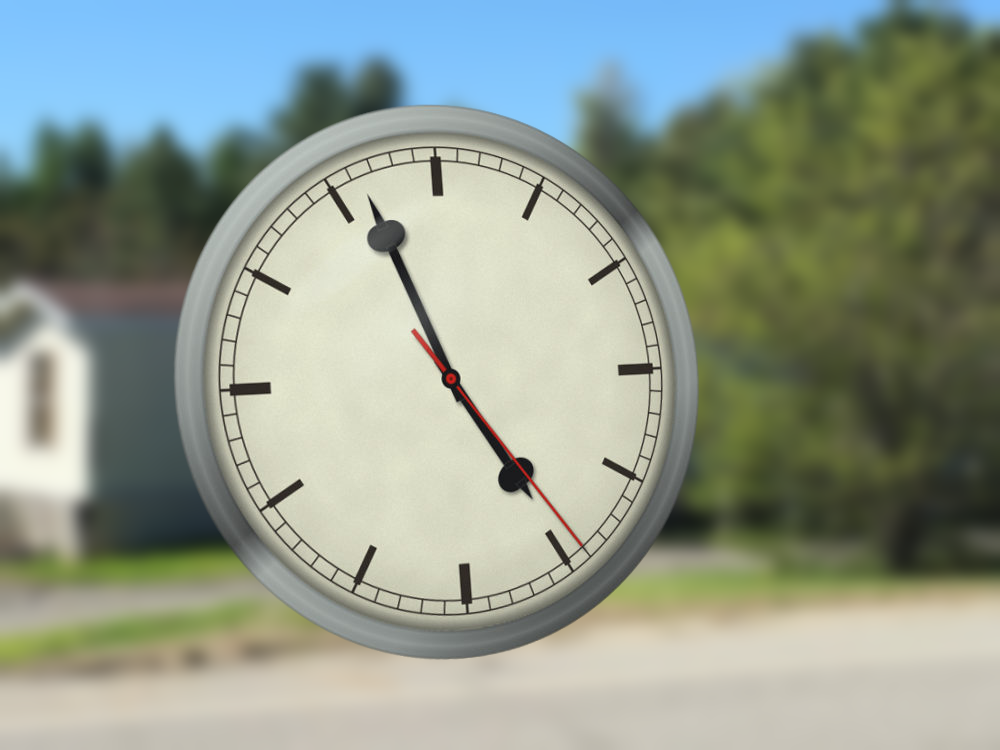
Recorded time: 4:56:24
